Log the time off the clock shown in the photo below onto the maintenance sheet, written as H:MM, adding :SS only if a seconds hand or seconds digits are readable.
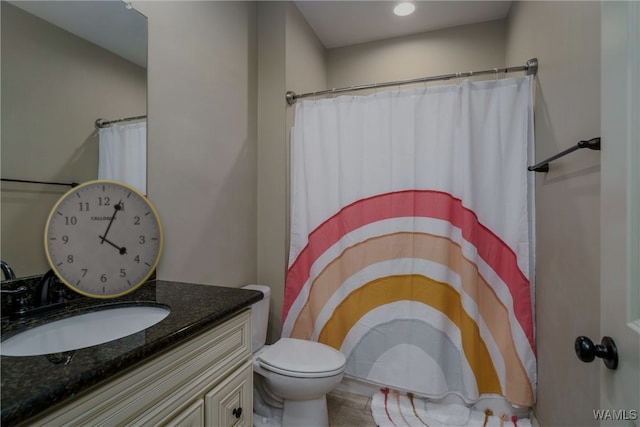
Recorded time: 4:04
